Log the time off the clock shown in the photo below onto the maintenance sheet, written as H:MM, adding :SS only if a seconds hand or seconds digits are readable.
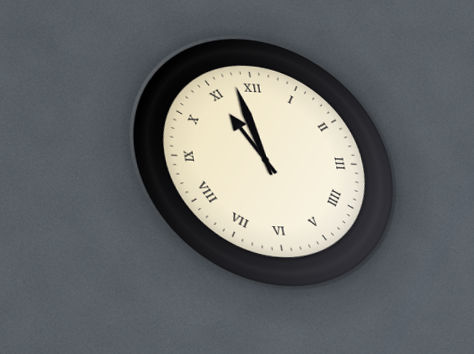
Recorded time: 10:58
